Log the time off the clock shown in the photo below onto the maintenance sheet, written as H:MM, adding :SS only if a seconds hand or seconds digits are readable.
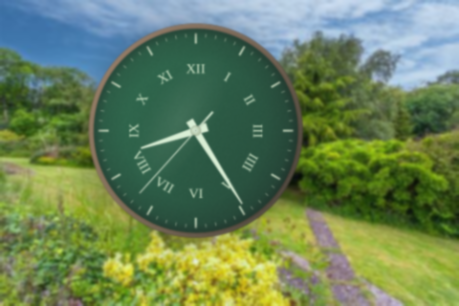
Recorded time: 8:24:37
